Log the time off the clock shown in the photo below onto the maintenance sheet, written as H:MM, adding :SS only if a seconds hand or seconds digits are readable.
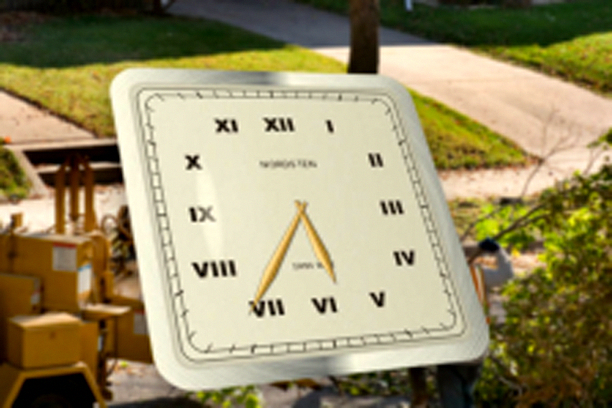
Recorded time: 5:36
